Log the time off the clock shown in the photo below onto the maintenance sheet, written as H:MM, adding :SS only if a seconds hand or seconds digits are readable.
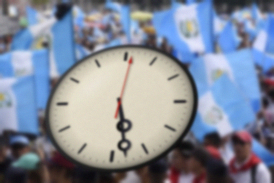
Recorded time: 5:28:01
